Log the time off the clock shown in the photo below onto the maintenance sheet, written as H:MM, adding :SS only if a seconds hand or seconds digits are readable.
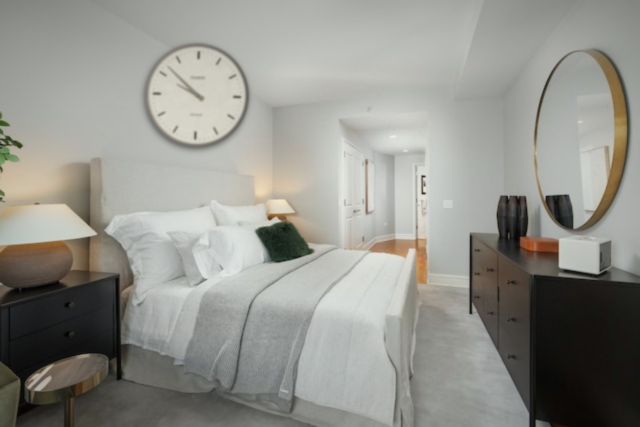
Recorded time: 9:52
